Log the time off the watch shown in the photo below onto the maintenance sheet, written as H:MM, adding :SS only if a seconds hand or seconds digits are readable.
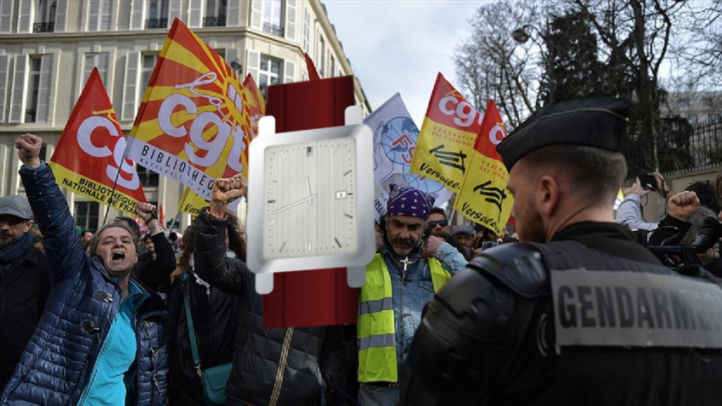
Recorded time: 11:42
